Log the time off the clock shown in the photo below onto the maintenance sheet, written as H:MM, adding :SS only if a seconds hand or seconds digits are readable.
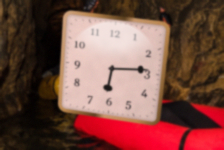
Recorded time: 6:14
